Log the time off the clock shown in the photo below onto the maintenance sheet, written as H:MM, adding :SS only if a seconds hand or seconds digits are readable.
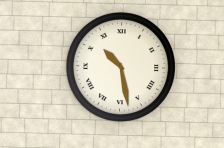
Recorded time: 10:28
